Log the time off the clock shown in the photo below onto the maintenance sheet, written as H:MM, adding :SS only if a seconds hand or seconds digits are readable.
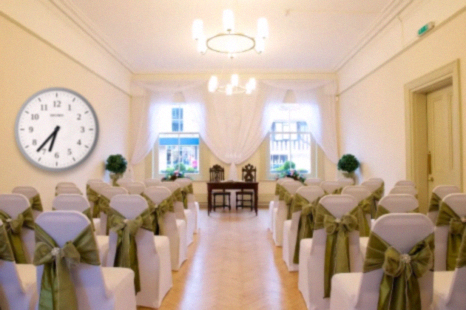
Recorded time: 6:37
